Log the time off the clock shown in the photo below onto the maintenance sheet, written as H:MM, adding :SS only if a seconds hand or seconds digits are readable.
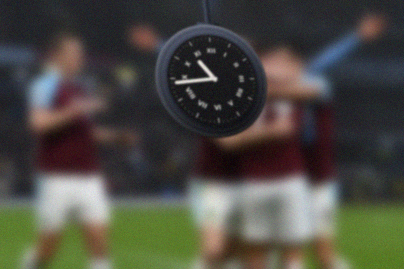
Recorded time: 10:44
